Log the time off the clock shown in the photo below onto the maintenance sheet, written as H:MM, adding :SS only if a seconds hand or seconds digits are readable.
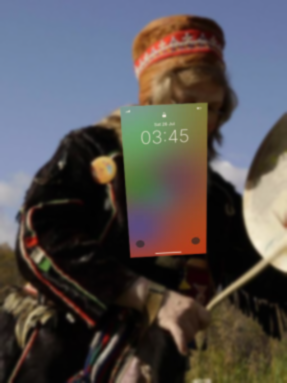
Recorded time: 3:45
